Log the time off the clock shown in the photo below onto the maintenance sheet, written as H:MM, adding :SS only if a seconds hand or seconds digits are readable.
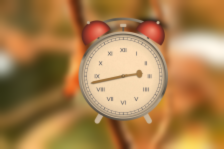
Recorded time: 2:43
